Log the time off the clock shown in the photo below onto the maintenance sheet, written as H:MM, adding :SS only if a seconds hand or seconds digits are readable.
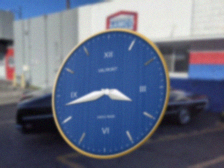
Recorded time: 3:43
